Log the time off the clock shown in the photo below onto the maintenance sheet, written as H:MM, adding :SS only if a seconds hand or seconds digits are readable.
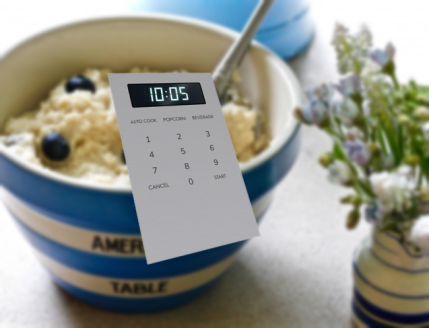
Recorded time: 10:05
